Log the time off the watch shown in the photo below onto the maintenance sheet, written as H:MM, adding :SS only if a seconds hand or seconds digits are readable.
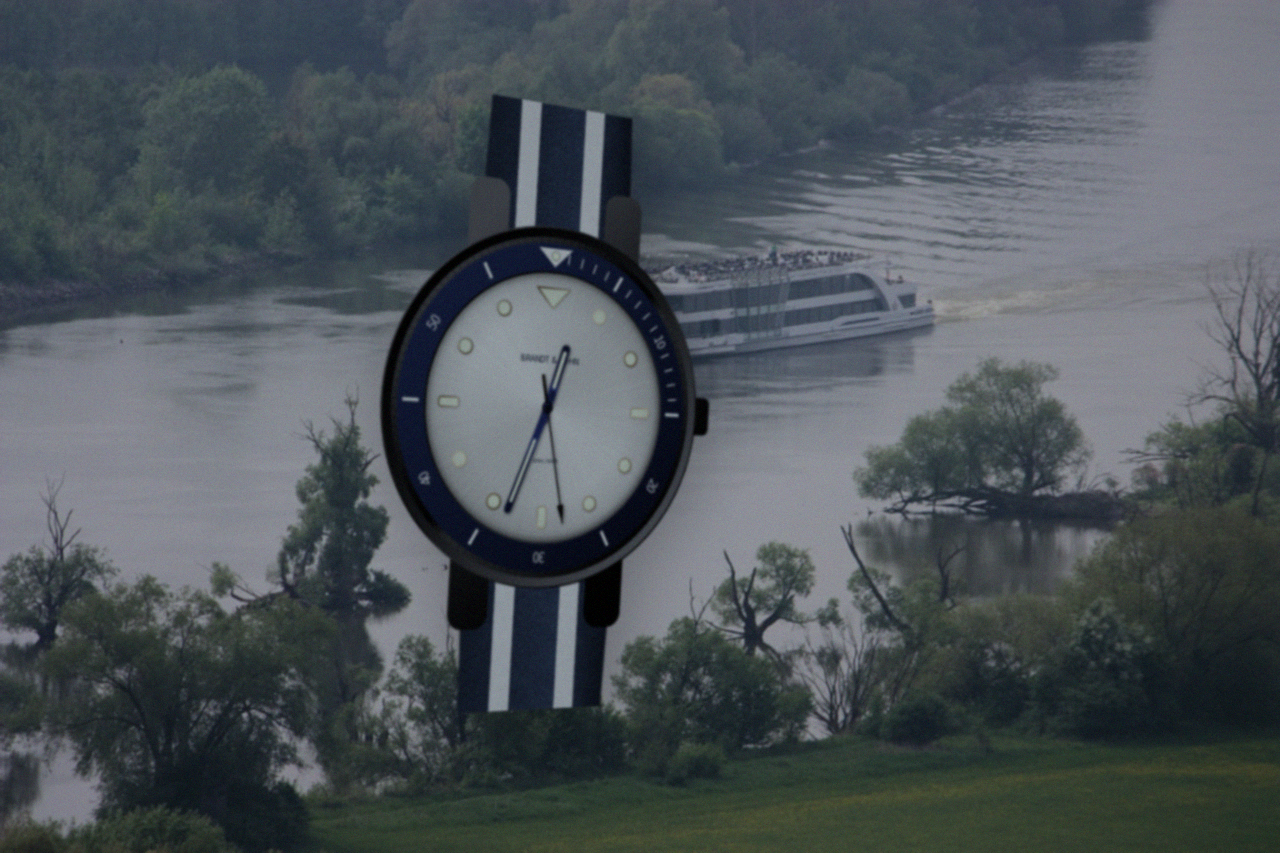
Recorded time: 12:33:28
